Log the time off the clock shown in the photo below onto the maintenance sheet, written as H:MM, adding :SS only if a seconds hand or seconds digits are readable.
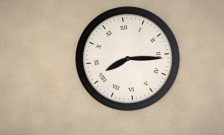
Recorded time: 8:16
